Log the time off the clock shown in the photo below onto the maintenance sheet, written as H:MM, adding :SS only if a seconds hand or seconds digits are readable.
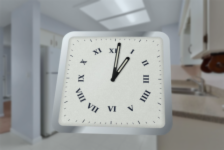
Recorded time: 1:01
